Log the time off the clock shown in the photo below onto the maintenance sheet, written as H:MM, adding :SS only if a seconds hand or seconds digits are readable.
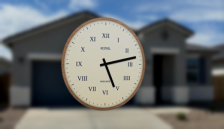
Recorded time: 5:13
